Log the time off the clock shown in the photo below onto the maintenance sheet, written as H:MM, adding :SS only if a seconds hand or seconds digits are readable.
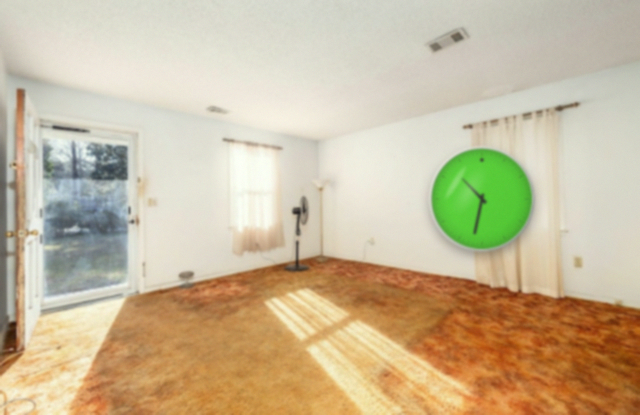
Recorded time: 10:32
